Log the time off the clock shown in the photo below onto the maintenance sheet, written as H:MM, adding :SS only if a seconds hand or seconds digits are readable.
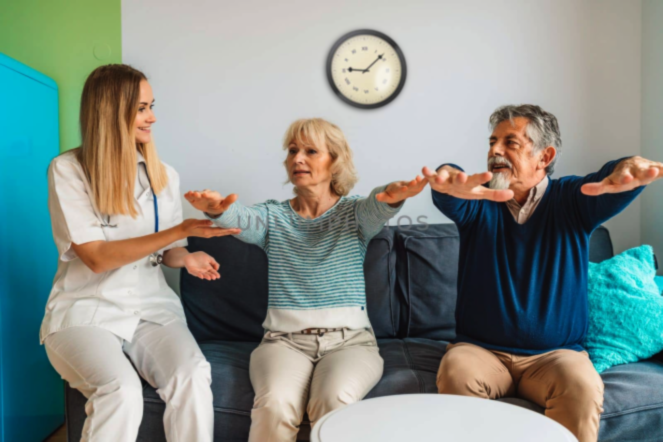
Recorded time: 9:08
